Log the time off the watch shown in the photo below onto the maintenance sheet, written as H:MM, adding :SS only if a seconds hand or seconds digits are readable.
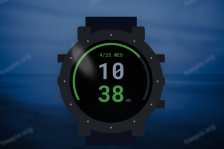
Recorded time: 10:38
